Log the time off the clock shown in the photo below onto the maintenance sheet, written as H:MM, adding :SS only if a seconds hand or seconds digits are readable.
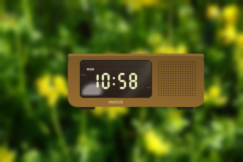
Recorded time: 10:58
